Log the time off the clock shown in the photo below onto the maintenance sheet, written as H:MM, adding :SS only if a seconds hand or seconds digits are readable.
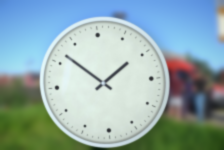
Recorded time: 1:52
